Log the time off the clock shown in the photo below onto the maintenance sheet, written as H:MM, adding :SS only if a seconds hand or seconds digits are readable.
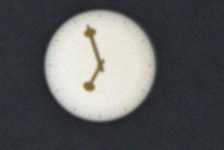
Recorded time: 6:57
